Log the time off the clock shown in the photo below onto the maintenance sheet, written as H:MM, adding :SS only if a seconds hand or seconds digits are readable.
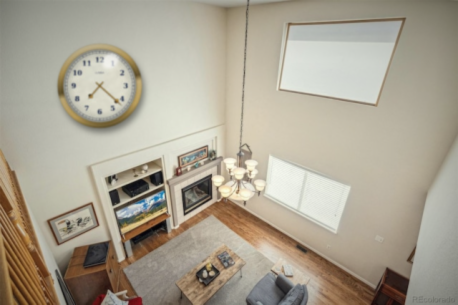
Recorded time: 7:22
